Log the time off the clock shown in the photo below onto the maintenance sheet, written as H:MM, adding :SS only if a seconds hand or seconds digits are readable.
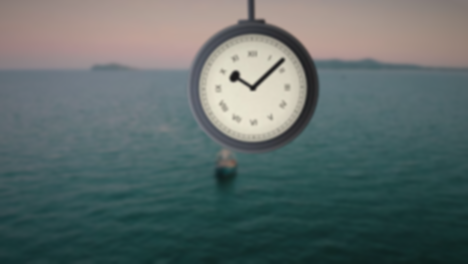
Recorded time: 10:08
